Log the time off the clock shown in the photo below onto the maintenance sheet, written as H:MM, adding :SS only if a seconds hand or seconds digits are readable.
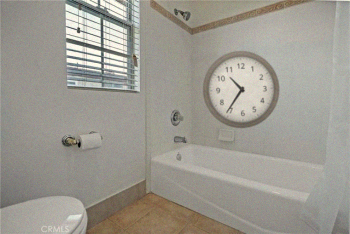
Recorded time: 10:36
